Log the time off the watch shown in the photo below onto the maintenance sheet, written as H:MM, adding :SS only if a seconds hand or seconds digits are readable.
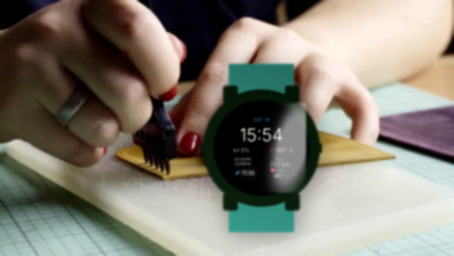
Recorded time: 15:54
